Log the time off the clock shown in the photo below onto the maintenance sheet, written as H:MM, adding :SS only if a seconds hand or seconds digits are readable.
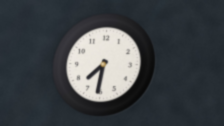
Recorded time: 7:31
